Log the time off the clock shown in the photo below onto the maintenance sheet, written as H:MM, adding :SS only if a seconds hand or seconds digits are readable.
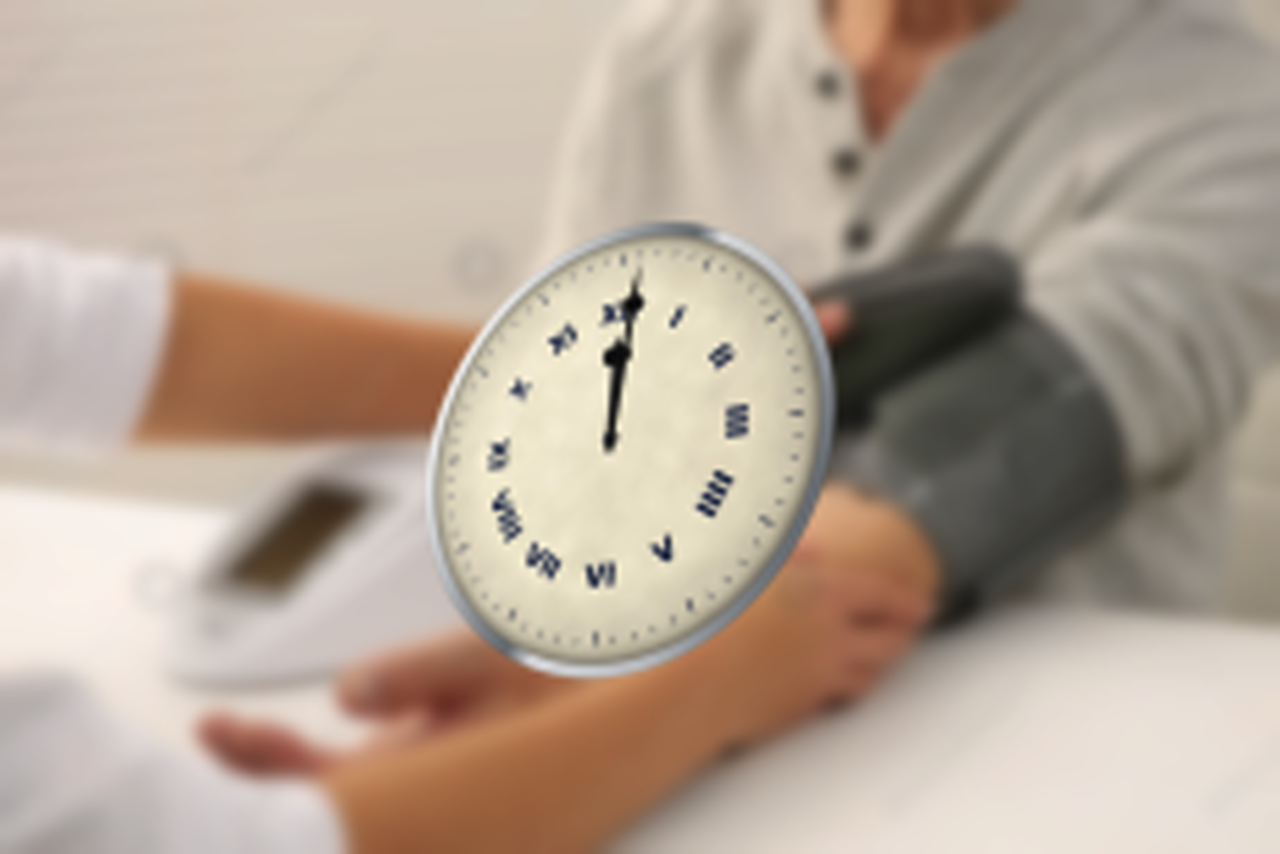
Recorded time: 12:01
